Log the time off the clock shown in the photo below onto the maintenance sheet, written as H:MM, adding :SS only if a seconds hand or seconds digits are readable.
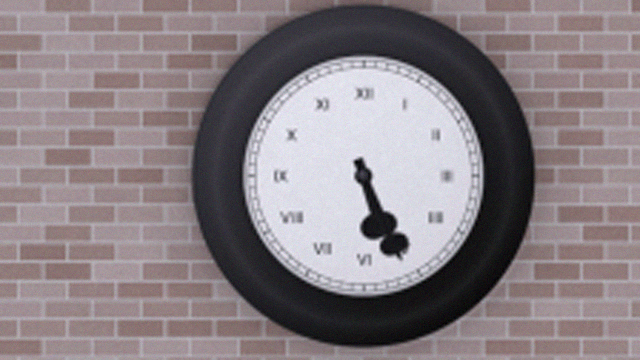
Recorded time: 5:26
